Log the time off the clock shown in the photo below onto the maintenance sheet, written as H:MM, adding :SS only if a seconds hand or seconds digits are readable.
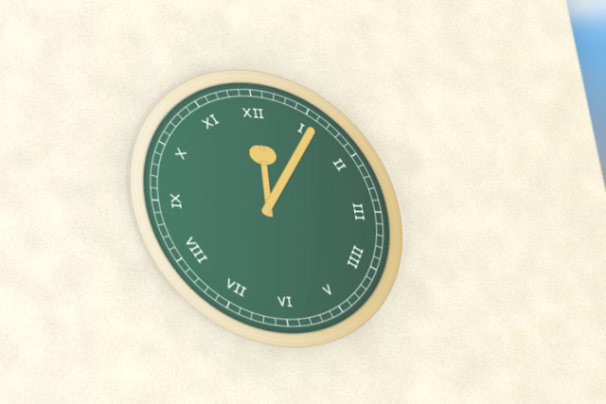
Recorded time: 12:06
